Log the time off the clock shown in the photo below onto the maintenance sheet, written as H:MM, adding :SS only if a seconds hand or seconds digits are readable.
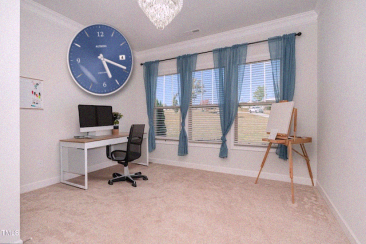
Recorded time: 5:19
